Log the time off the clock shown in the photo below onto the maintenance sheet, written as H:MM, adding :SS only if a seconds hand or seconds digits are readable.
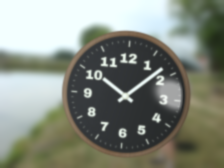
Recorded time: 10:08
